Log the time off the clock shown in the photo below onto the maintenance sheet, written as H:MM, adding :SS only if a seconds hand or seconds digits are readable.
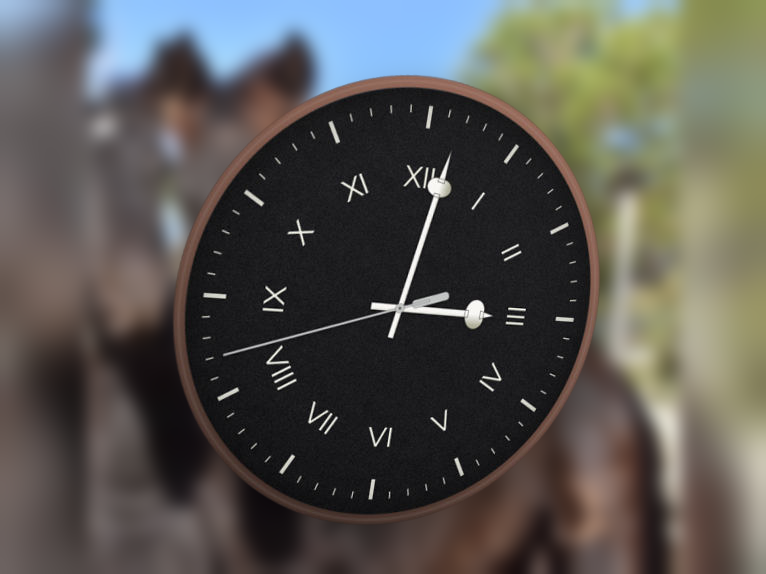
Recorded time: 3:01:42
